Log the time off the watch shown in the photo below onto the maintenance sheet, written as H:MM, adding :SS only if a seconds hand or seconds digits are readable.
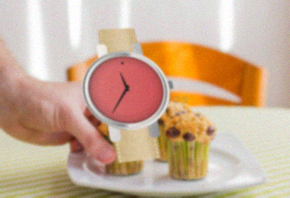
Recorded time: 11:36
